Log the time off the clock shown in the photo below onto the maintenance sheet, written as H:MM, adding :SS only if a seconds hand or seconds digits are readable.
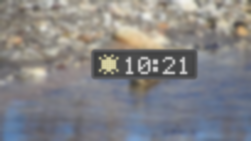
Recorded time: 10:21
